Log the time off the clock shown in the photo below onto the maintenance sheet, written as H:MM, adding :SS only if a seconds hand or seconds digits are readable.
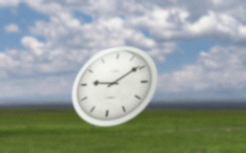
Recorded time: 9:09
